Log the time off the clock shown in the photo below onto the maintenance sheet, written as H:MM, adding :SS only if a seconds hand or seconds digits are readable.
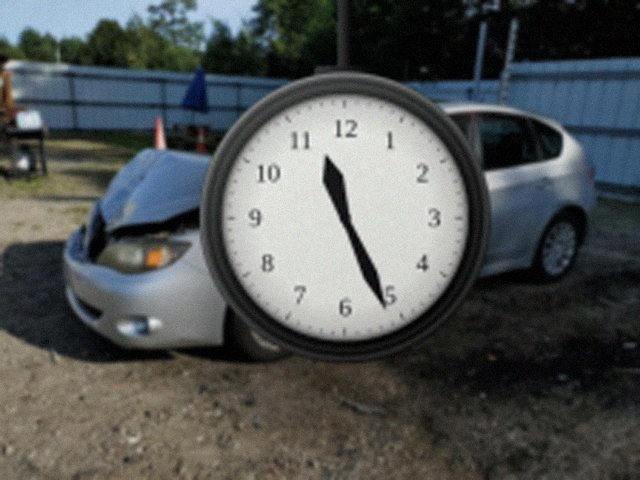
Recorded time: 11:26
